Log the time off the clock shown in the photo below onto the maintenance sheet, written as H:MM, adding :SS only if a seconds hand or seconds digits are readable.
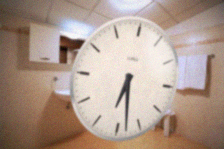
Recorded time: 6:28
